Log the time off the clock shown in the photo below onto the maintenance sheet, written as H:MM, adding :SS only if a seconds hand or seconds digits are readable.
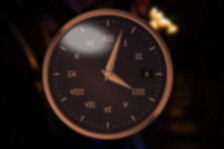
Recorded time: 4:03
